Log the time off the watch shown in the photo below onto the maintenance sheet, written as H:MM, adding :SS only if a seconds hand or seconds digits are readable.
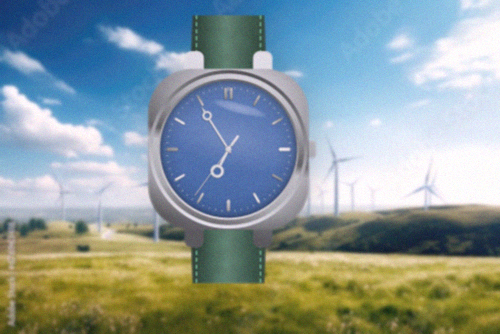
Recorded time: 6:54:36
